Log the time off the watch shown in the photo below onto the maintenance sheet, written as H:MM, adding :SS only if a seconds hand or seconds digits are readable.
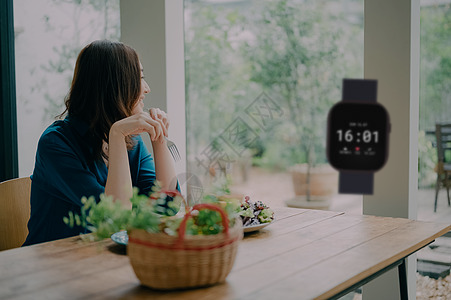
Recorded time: 16:01
